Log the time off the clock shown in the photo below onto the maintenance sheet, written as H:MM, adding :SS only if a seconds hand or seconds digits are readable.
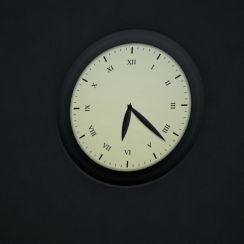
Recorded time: 6:22
